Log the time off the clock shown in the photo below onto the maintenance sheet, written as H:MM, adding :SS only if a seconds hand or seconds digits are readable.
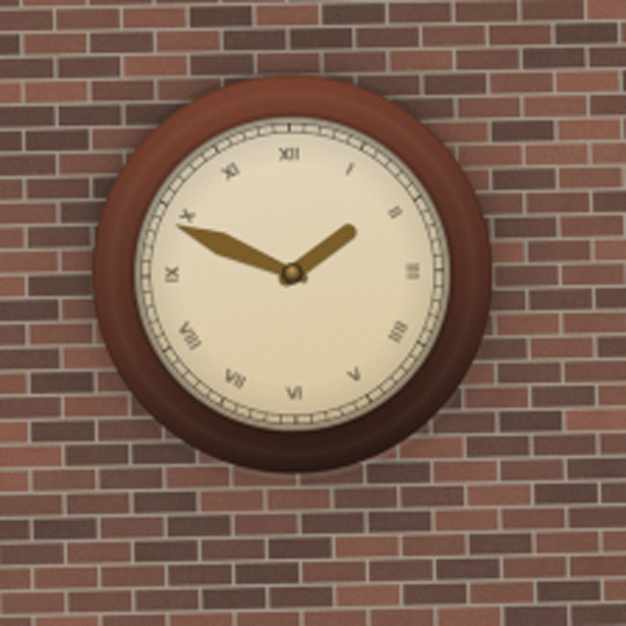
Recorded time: 1:49
